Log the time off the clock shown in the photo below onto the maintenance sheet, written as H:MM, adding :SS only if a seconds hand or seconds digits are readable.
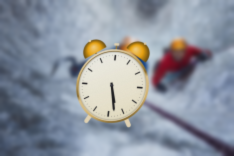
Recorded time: 5:28
